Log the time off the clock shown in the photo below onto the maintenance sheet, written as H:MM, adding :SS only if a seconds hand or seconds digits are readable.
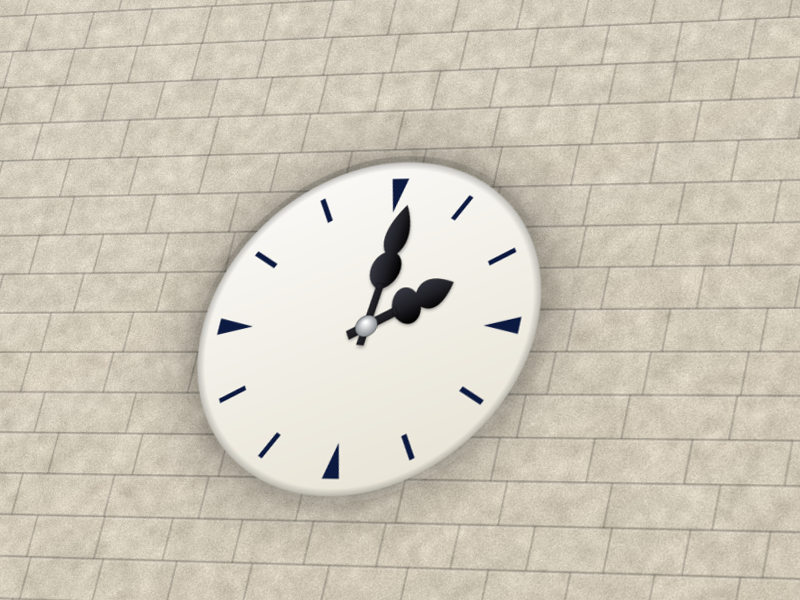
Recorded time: 2:01
